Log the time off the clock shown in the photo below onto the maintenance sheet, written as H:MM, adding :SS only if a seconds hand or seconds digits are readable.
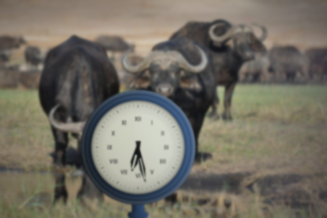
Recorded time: 6:28
